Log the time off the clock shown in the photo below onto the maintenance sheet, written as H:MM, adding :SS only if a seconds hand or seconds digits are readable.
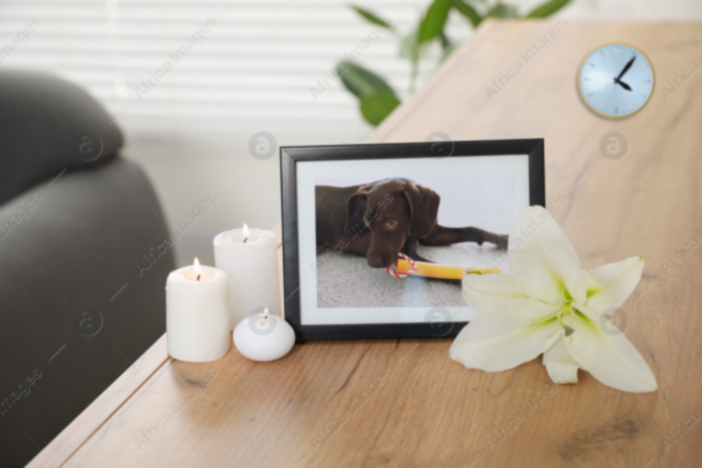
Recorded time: 4:06
